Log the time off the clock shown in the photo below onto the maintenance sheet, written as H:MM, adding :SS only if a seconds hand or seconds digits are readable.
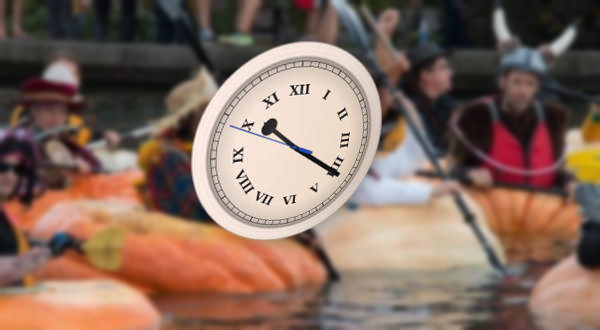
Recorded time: 10:20:49
